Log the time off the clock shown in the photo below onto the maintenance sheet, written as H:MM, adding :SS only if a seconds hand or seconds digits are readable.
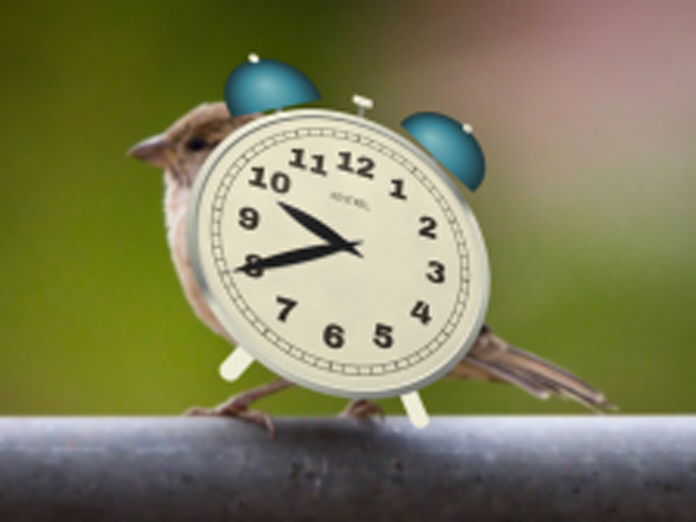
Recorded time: 9:40
